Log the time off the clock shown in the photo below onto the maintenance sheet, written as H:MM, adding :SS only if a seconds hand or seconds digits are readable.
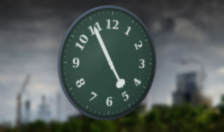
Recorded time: 4:55
